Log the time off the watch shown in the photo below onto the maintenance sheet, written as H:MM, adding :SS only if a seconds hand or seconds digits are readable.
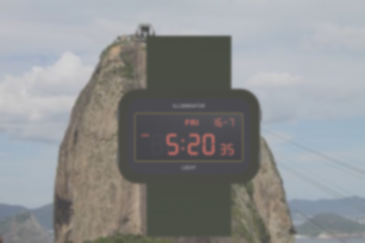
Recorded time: 5:20
